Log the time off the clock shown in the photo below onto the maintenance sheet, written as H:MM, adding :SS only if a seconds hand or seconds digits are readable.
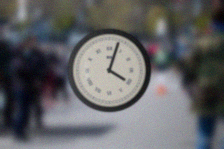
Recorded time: 4:03
